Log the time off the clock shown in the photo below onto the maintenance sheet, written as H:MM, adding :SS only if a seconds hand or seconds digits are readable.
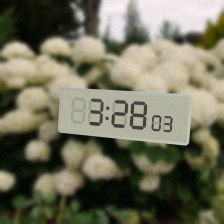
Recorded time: 3:28:03
